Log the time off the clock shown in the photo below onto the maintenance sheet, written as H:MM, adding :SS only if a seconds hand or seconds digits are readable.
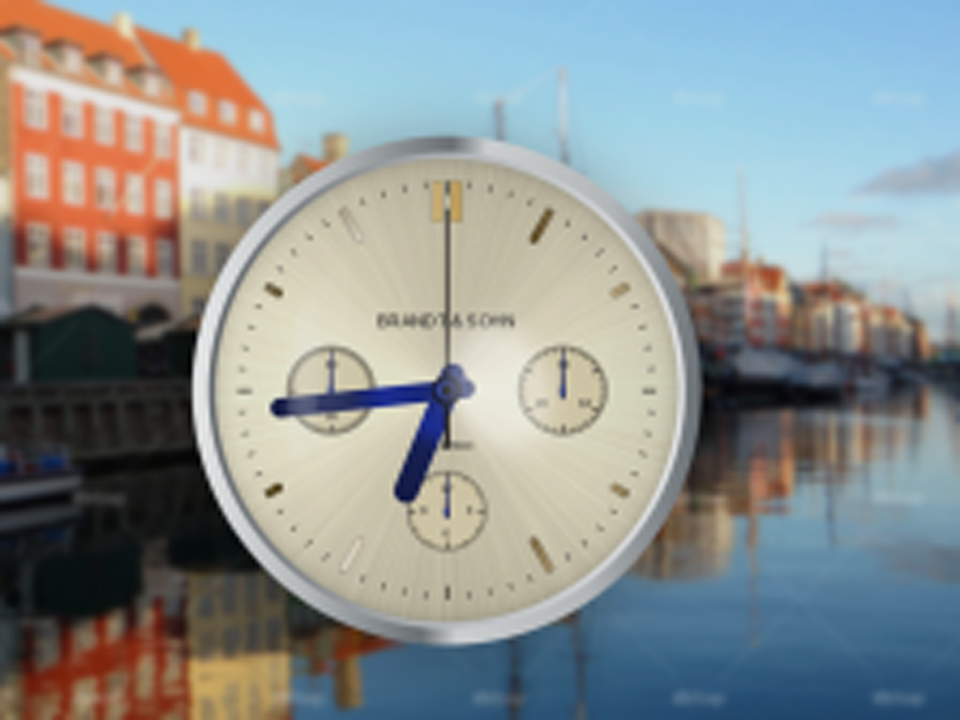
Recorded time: 6:44
